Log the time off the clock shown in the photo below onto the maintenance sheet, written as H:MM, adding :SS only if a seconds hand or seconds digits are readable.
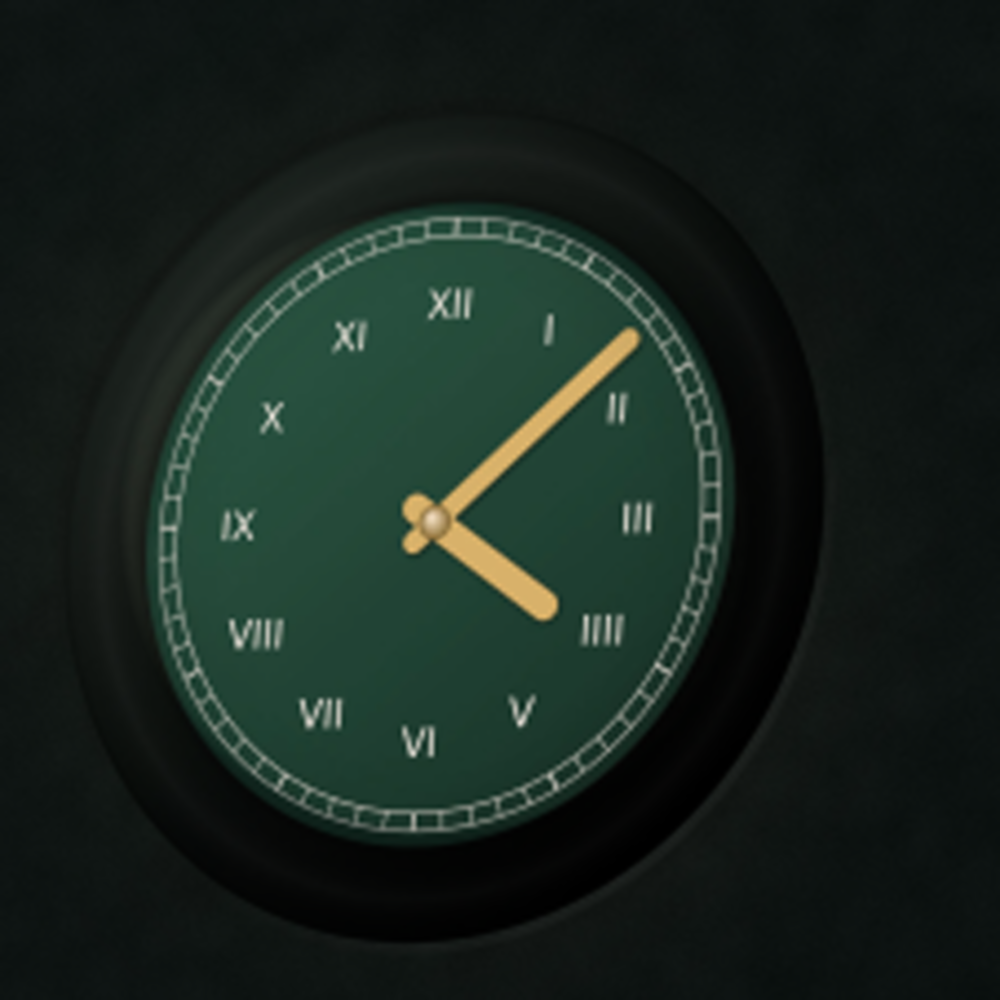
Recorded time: 4:08
